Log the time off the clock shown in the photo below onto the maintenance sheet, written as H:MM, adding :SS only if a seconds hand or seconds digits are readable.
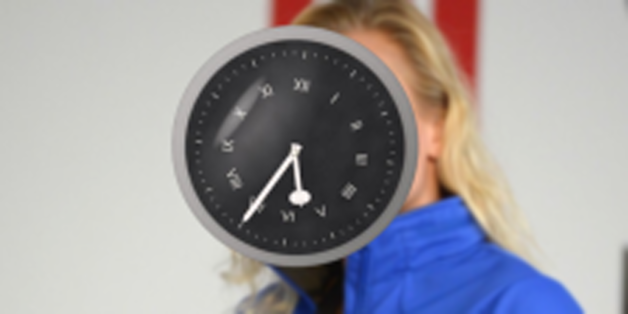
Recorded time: 5:35
